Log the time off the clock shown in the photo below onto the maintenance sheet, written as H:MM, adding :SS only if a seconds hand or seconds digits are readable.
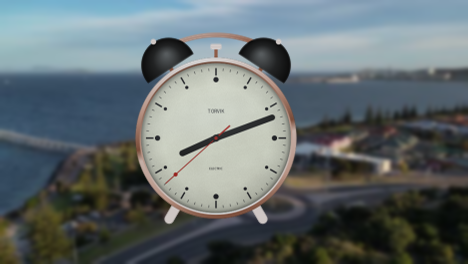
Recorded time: 8:11:38
